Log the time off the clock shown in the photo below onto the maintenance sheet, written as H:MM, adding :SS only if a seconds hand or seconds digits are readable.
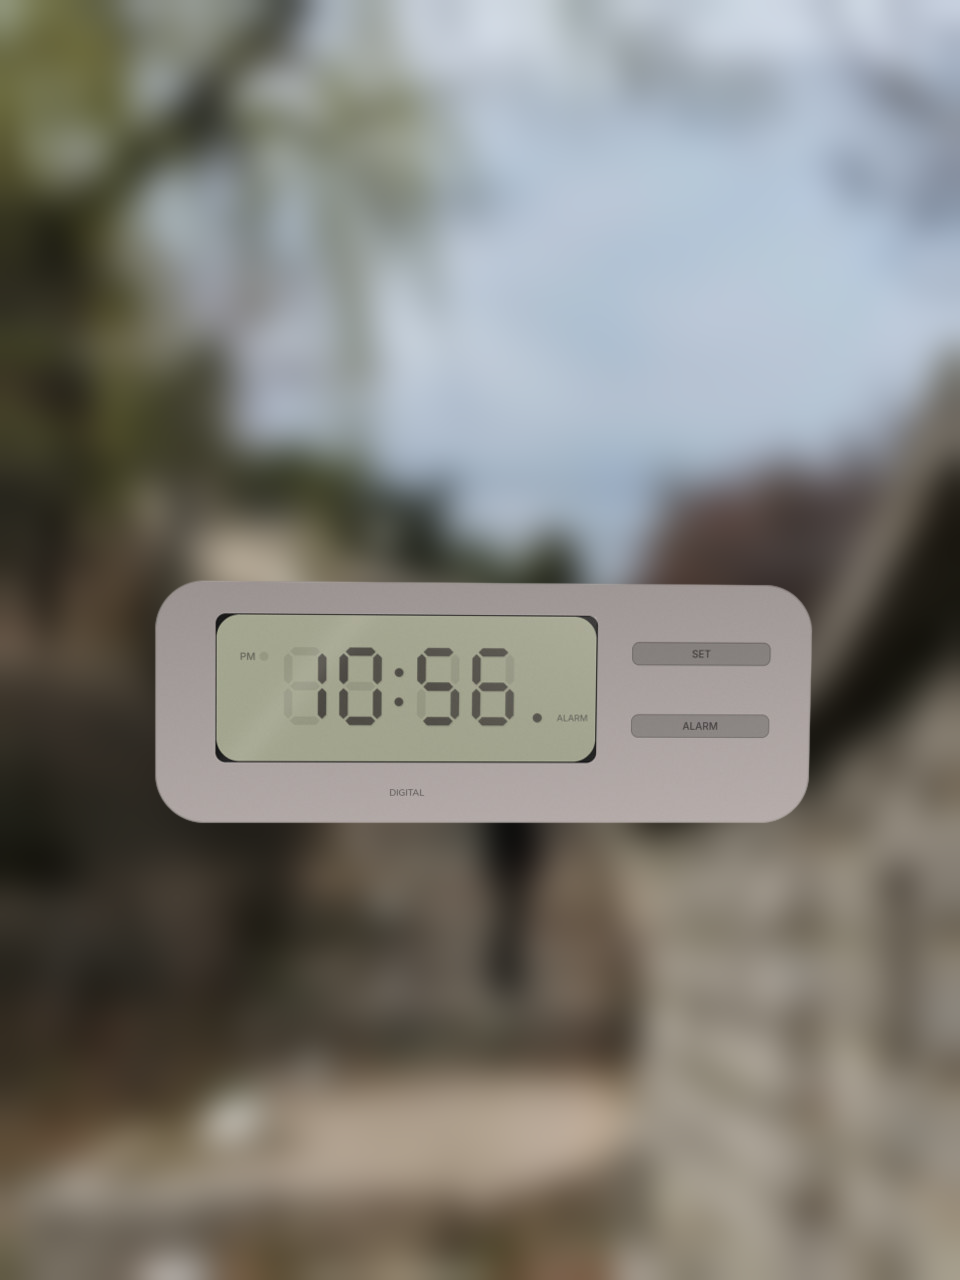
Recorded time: 10:56
